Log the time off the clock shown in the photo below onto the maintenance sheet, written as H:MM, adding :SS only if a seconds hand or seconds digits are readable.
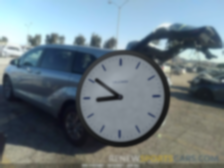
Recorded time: 8:51
